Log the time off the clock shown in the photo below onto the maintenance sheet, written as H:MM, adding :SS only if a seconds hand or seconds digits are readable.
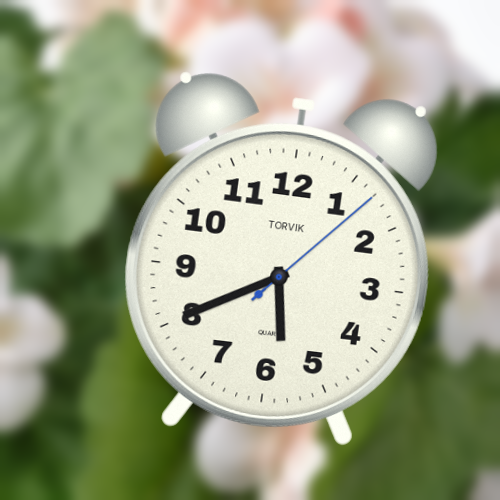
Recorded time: 5:40:07
